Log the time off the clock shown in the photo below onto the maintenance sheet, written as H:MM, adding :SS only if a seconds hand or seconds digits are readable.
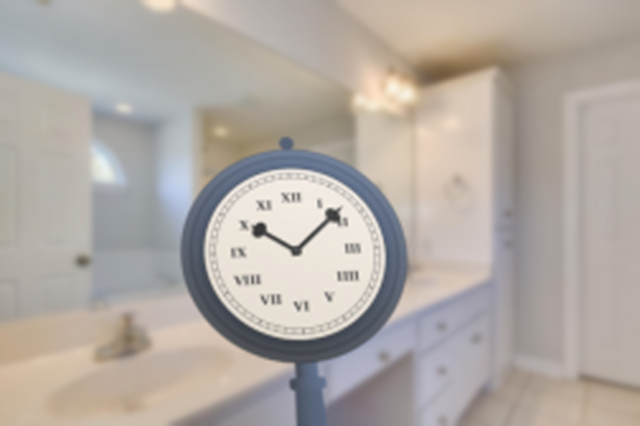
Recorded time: 10:08
